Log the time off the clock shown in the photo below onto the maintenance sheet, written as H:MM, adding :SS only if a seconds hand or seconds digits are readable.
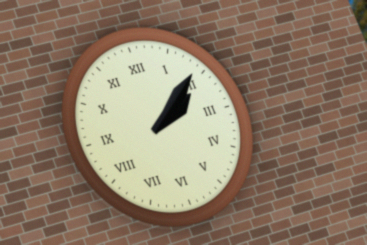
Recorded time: 2:09
